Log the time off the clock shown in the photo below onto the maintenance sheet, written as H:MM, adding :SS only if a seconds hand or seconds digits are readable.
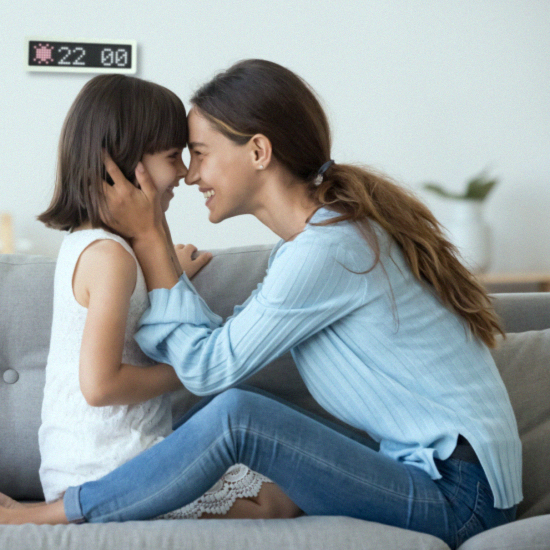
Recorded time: 22:00
